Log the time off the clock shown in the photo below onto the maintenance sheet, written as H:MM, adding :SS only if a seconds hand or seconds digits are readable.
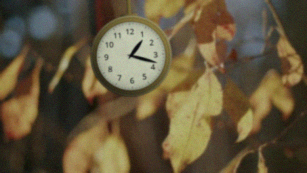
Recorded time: 1:18
